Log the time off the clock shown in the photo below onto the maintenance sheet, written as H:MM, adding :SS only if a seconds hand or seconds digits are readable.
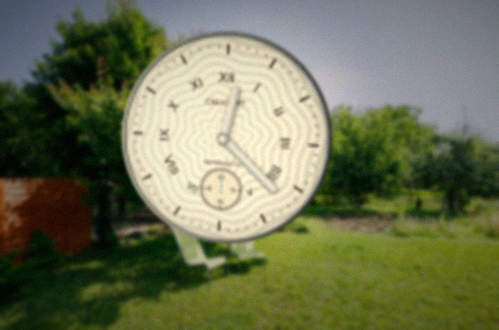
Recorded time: 12:22
